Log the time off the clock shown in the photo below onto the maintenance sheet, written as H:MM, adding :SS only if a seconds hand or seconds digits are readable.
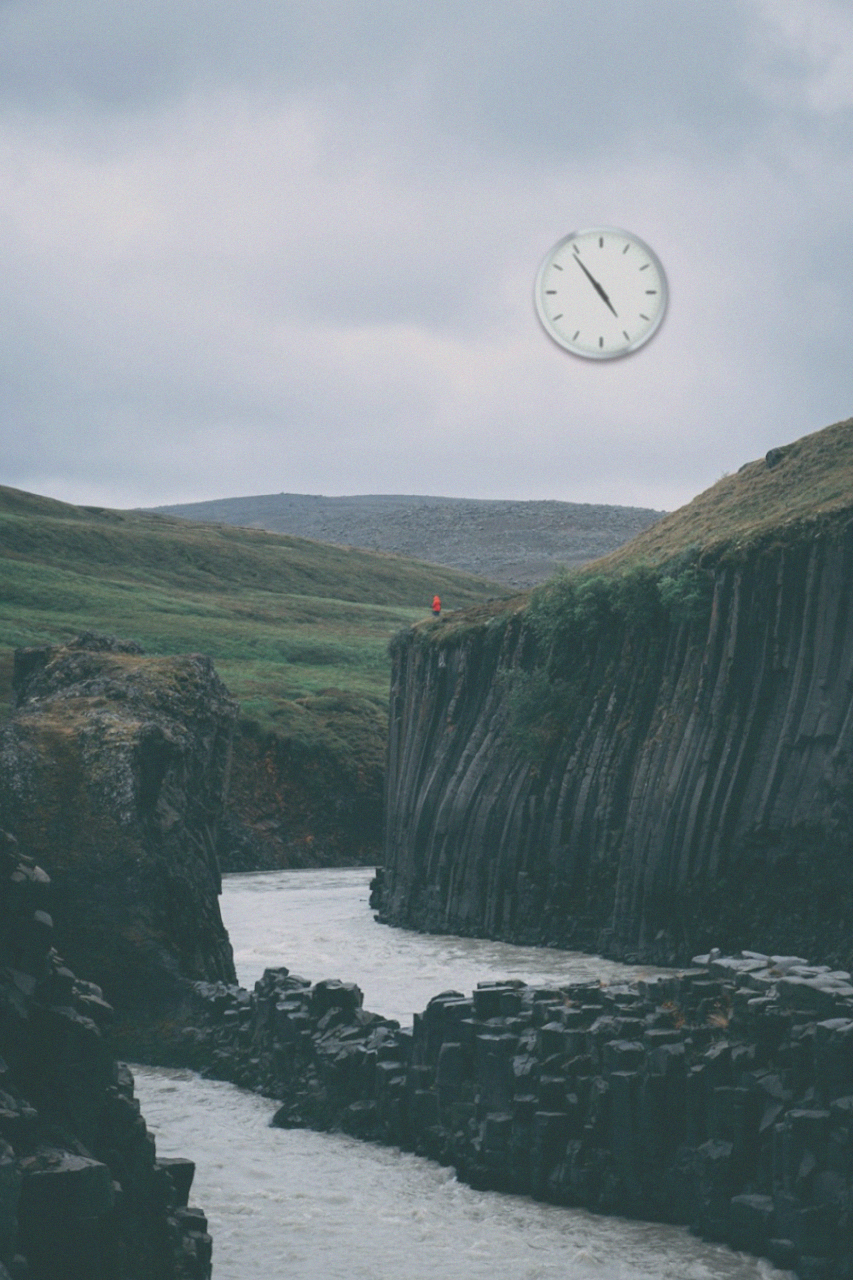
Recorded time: 4:54
